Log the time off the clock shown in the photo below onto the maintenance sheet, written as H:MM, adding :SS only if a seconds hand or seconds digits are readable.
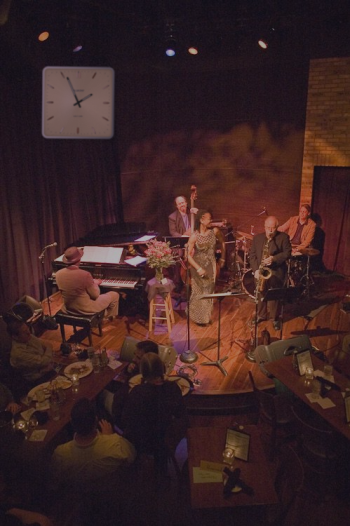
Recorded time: 1:56
